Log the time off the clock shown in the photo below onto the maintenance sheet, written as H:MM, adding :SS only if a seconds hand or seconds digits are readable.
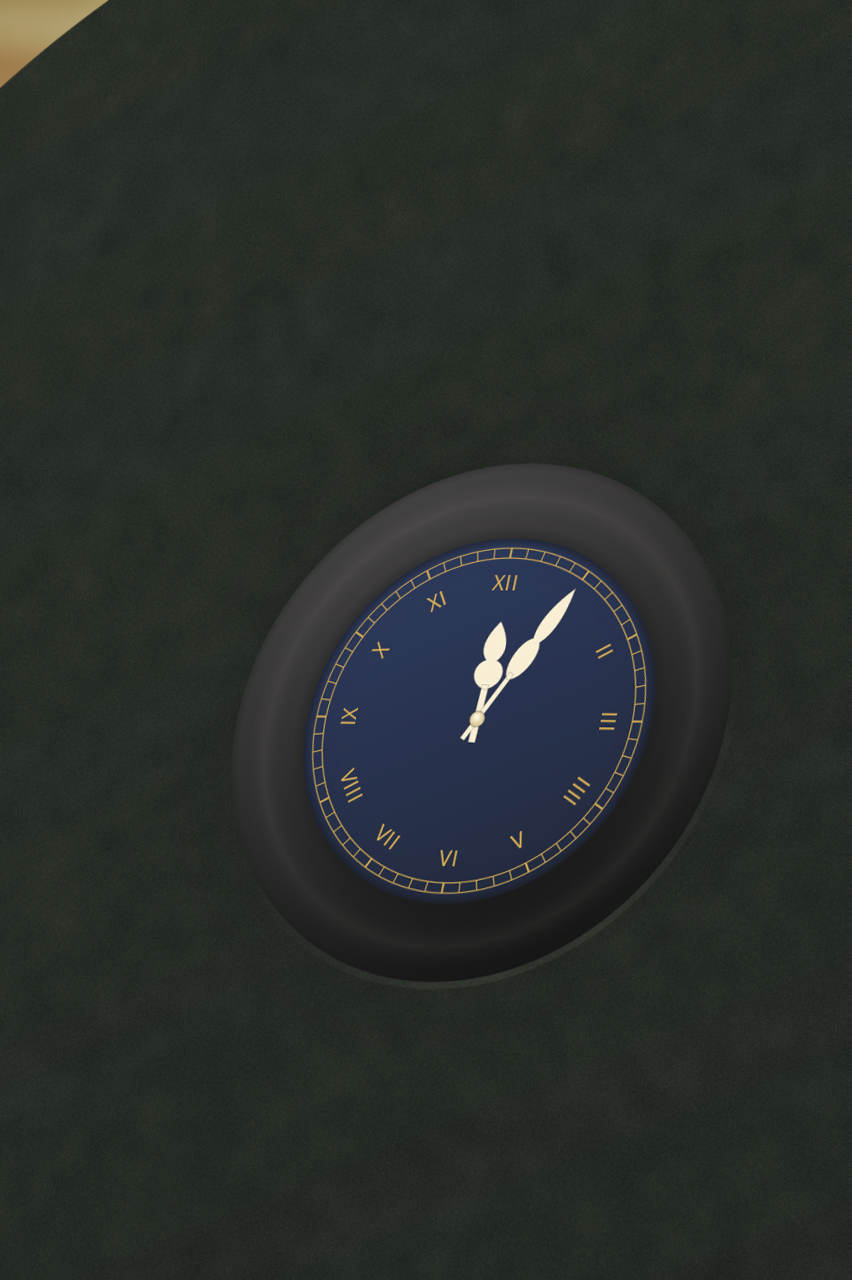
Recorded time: 12:05
